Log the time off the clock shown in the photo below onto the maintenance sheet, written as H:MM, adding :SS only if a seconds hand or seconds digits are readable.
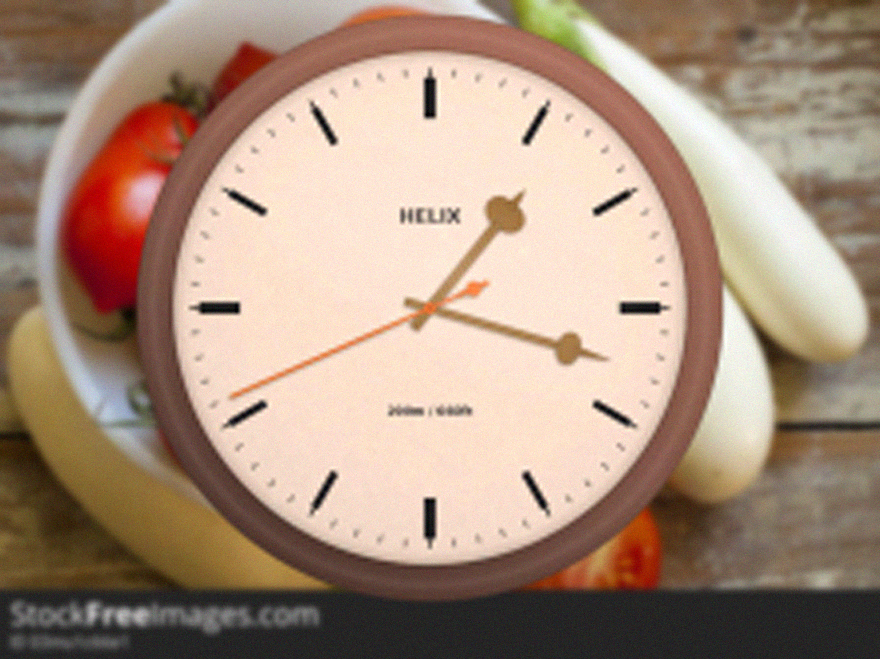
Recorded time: 1:17:41
